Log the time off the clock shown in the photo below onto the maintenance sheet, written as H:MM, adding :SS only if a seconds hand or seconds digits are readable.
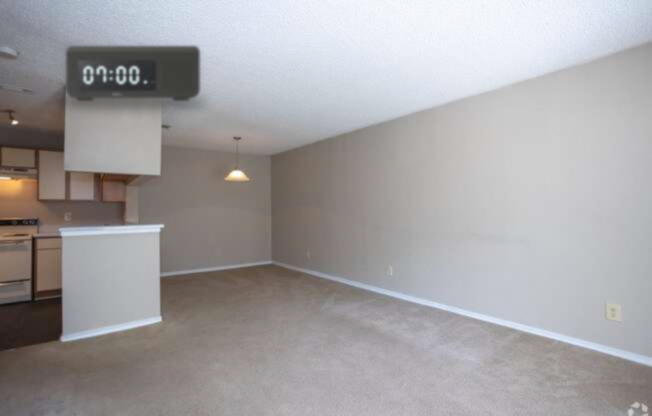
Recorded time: 7:00
